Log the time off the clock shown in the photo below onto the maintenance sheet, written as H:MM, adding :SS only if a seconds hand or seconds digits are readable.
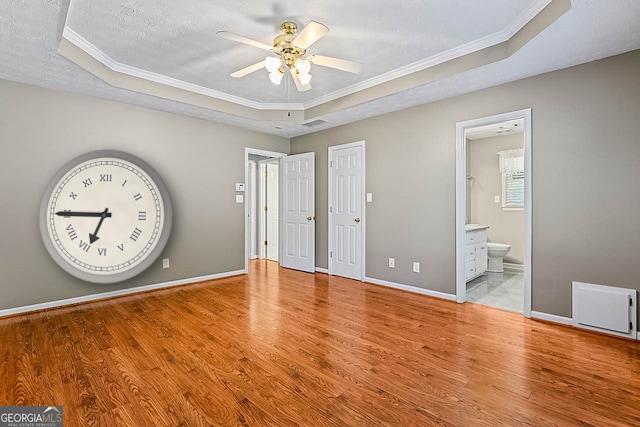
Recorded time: 6:45
